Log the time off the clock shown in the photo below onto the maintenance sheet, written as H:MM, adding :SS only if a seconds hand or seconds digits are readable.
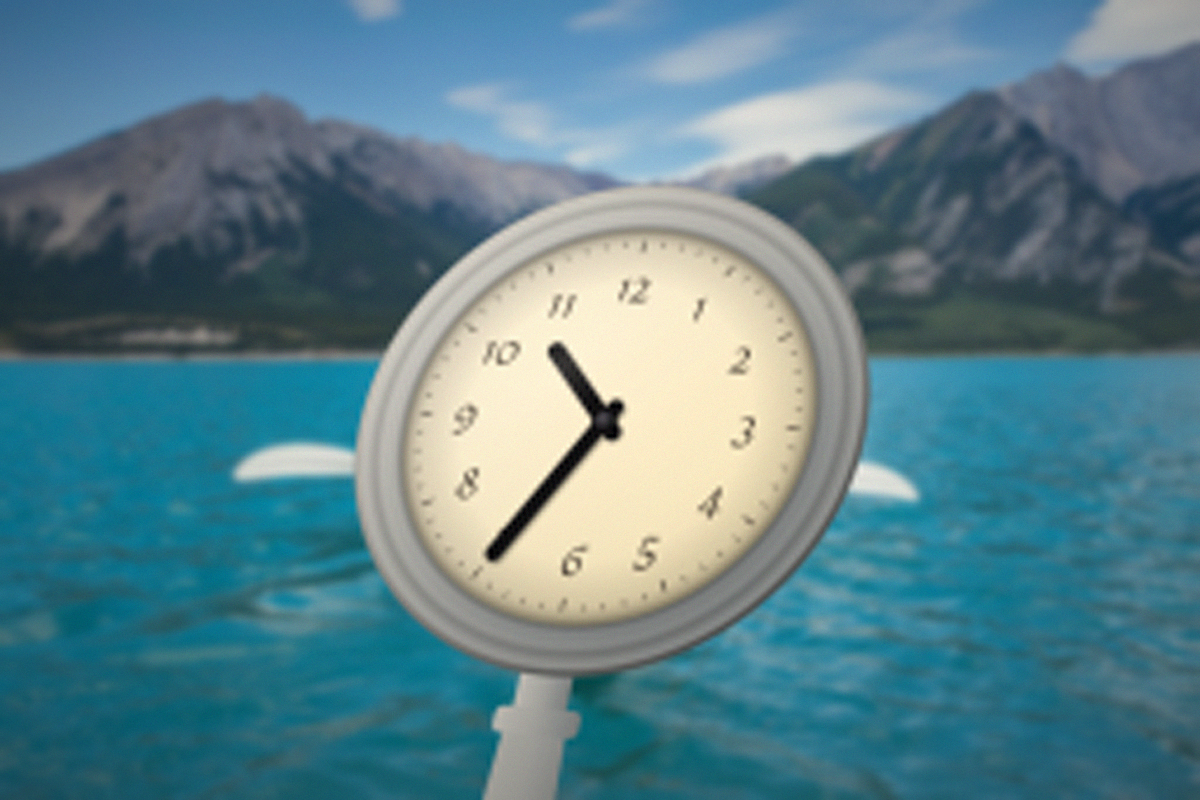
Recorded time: 10:35
